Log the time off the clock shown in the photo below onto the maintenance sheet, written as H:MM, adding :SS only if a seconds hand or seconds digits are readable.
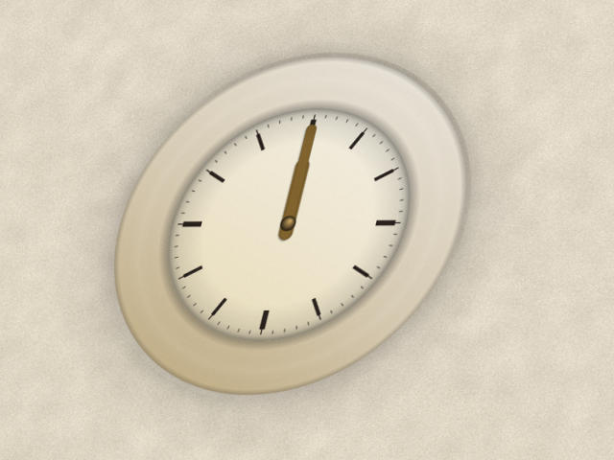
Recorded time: 12:00
